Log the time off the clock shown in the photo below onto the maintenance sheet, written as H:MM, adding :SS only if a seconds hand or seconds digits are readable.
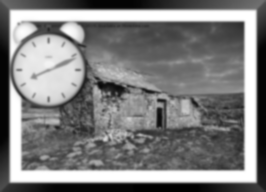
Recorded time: 8:11
